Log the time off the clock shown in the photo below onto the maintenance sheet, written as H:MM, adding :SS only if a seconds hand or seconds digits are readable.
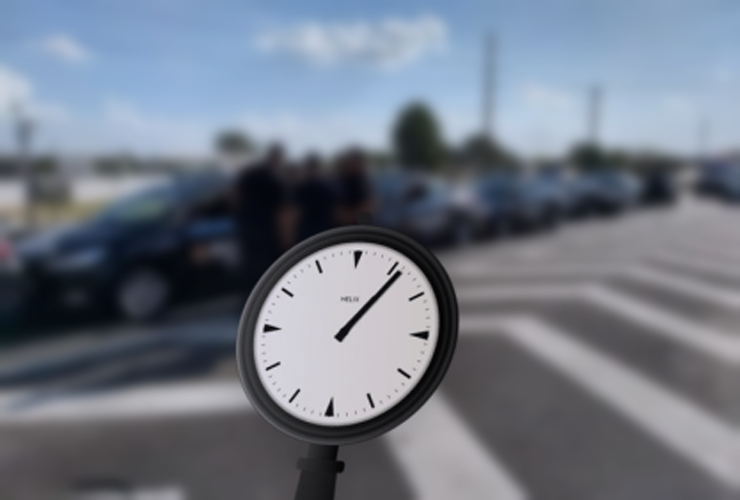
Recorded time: 1:06
